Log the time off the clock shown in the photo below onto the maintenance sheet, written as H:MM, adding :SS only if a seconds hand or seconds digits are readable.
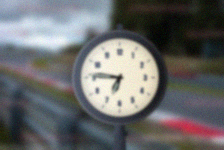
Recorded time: 6:46
